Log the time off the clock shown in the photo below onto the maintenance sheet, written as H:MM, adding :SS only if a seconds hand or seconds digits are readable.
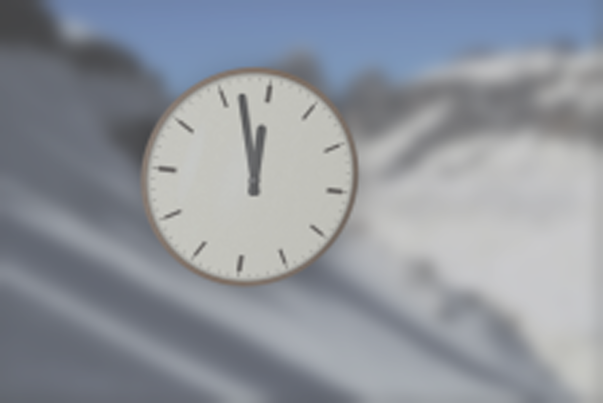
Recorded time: 11:57
